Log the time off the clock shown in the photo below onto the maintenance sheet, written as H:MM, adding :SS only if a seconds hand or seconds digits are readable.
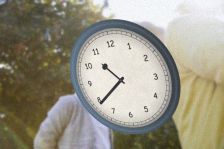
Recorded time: 10:39
